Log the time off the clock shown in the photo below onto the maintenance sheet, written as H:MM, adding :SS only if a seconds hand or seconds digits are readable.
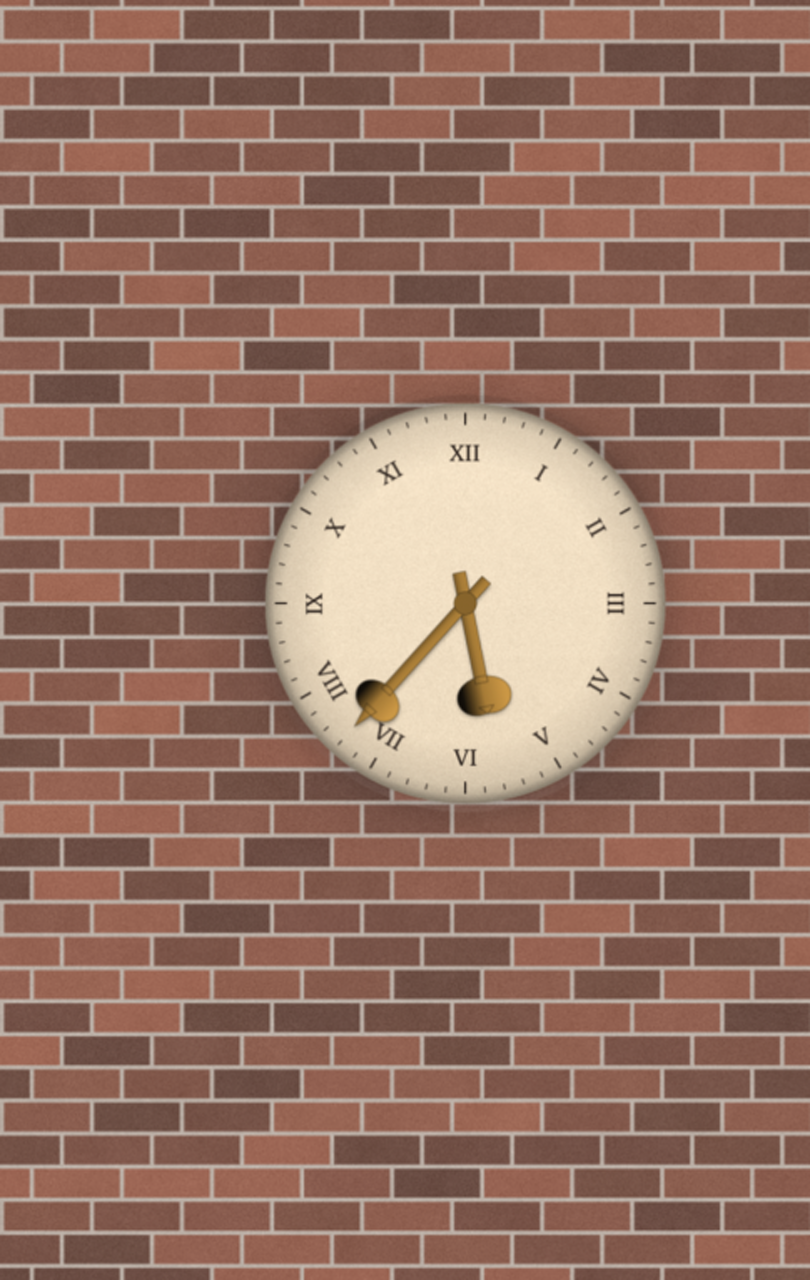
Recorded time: 5:37
